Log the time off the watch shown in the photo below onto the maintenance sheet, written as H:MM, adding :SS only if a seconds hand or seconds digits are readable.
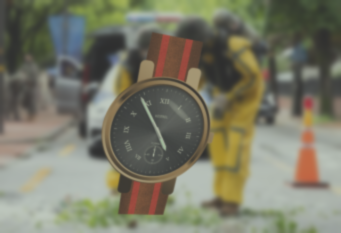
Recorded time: 4:54
